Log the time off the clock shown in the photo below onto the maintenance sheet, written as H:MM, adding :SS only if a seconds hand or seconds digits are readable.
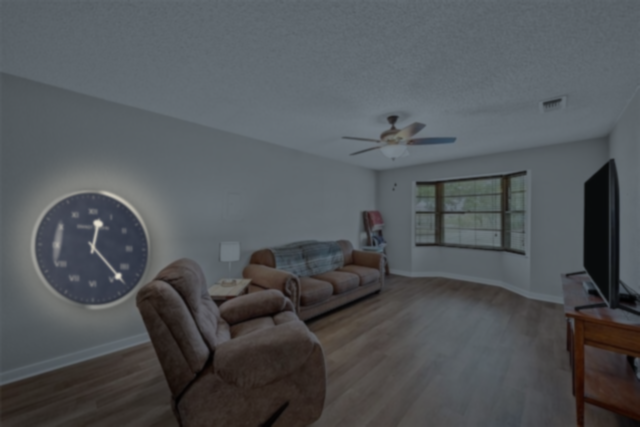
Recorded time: 12:23
